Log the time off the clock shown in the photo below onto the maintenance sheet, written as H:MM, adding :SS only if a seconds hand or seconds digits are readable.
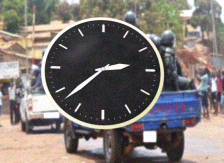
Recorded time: 2:38
